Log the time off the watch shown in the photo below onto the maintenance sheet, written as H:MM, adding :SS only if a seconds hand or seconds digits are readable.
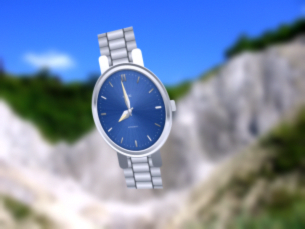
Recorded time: 7:59
